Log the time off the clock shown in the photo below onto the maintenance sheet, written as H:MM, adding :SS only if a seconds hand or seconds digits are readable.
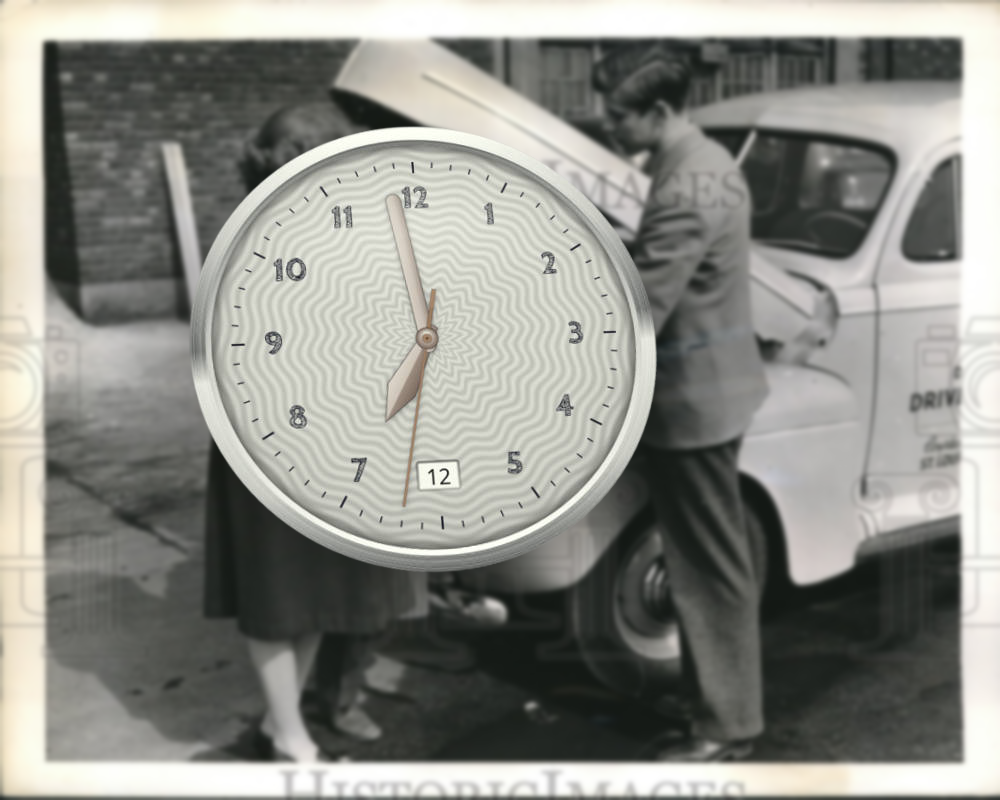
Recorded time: 6:58:32
